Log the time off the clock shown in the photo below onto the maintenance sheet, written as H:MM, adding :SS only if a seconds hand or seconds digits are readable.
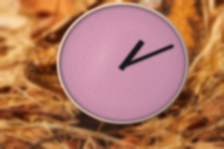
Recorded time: 1:11
